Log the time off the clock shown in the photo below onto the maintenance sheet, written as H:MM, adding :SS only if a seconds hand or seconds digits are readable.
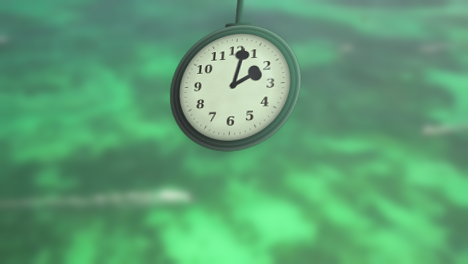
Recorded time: 2:02
